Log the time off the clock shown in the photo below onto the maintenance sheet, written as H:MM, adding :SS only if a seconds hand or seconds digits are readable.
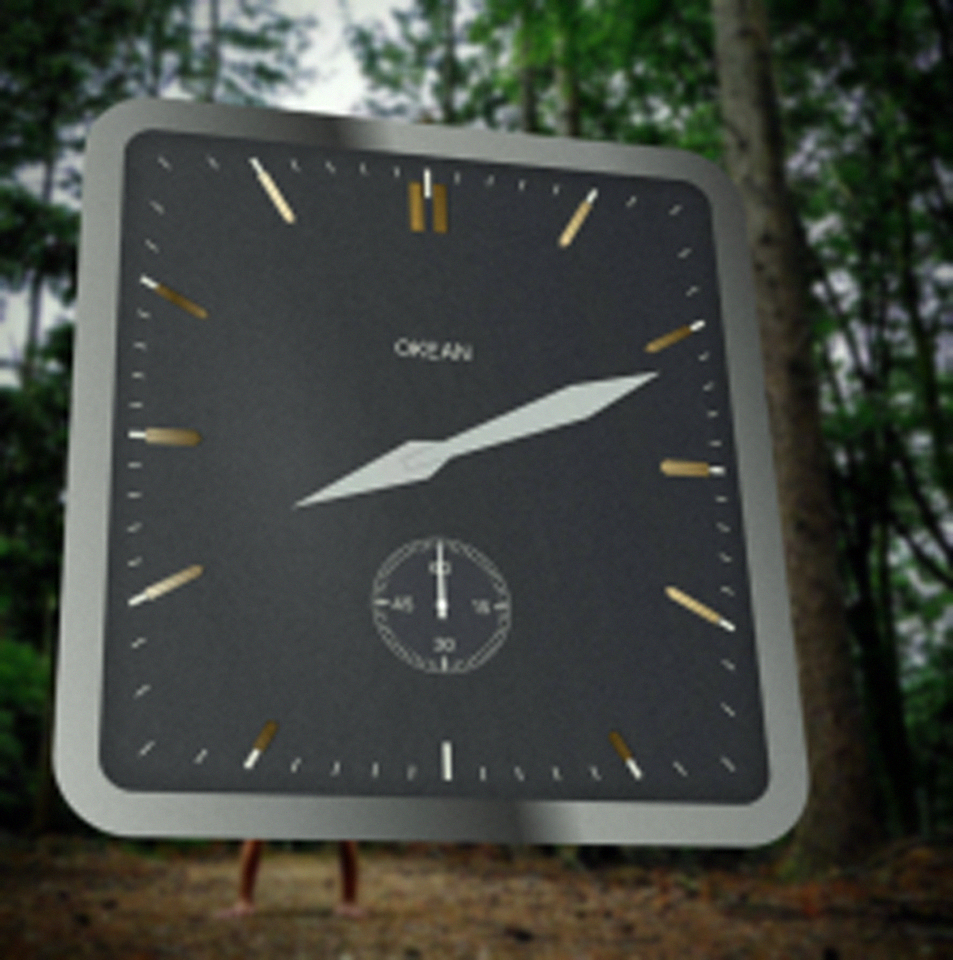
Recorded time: 8:11
